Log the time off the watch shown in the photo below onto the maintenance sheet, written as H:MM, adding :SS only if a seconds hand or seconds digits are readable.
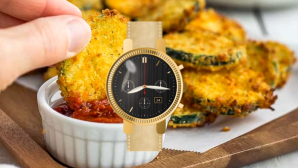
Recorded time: 8:16
